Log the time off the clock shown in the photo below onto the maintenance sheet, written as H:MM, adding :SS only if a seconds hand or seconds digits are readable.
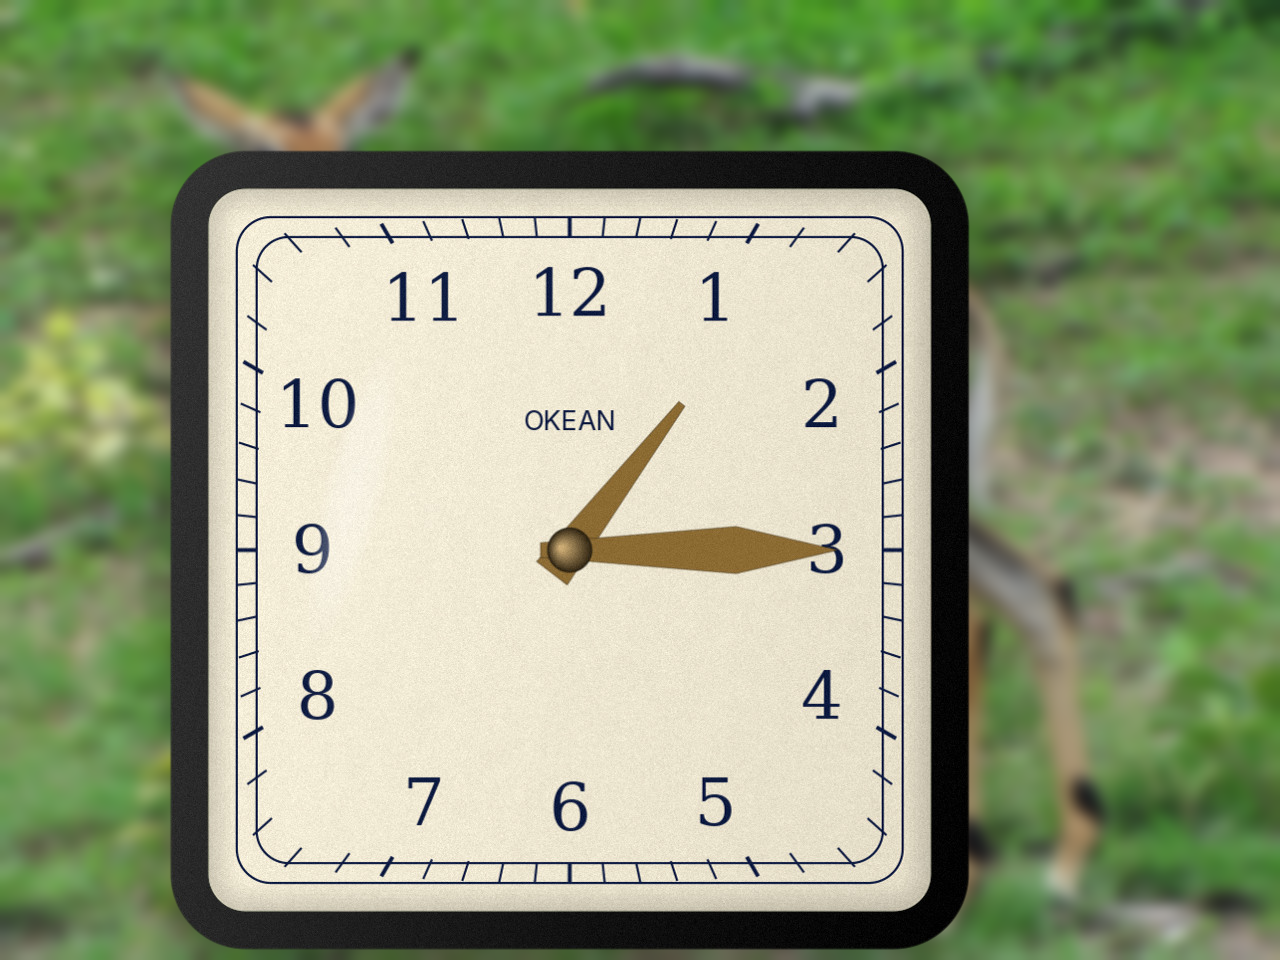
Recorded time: 1:15
